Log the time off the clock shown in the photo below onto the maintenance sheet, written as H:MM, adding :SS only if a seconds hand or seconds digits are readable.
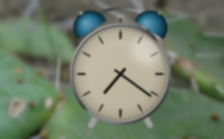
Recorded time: 7:21
